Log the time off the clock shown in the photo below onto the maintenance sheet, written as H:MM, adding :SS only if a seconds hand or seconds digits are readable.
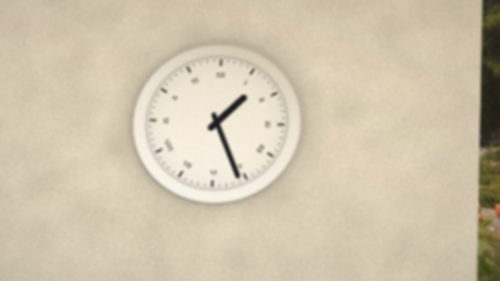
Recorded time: 1:26
